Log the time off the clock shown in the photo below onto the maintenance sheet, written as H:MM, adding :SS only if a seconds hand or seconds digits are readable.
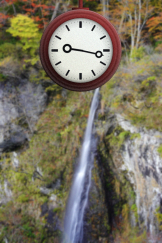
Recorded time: 9:17
